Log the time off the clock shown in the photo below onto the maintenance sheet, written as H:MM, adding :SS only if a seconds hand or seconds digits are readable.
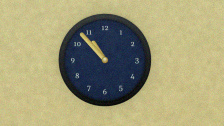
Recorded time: 10:53
